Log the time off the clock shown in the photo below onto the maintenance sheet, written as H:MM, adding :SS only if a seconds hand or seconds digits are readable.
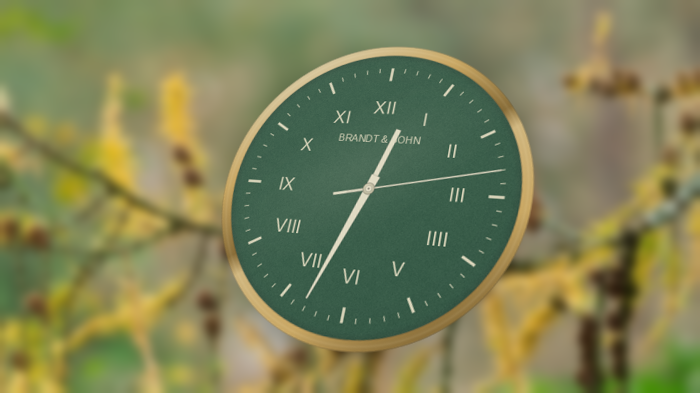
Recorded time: 12:33:13
